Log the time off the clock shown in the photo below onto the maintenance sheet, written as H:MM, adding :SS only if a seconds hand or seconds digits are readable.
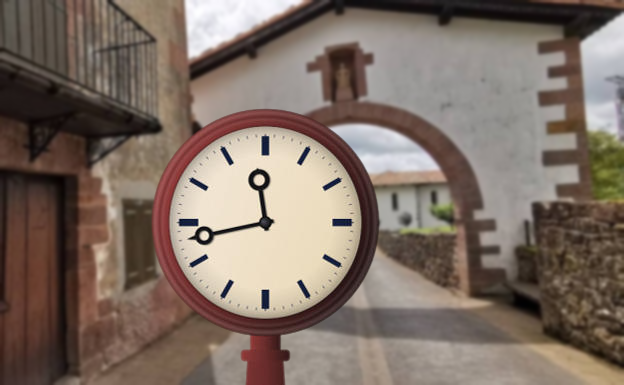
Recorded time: 11:43
